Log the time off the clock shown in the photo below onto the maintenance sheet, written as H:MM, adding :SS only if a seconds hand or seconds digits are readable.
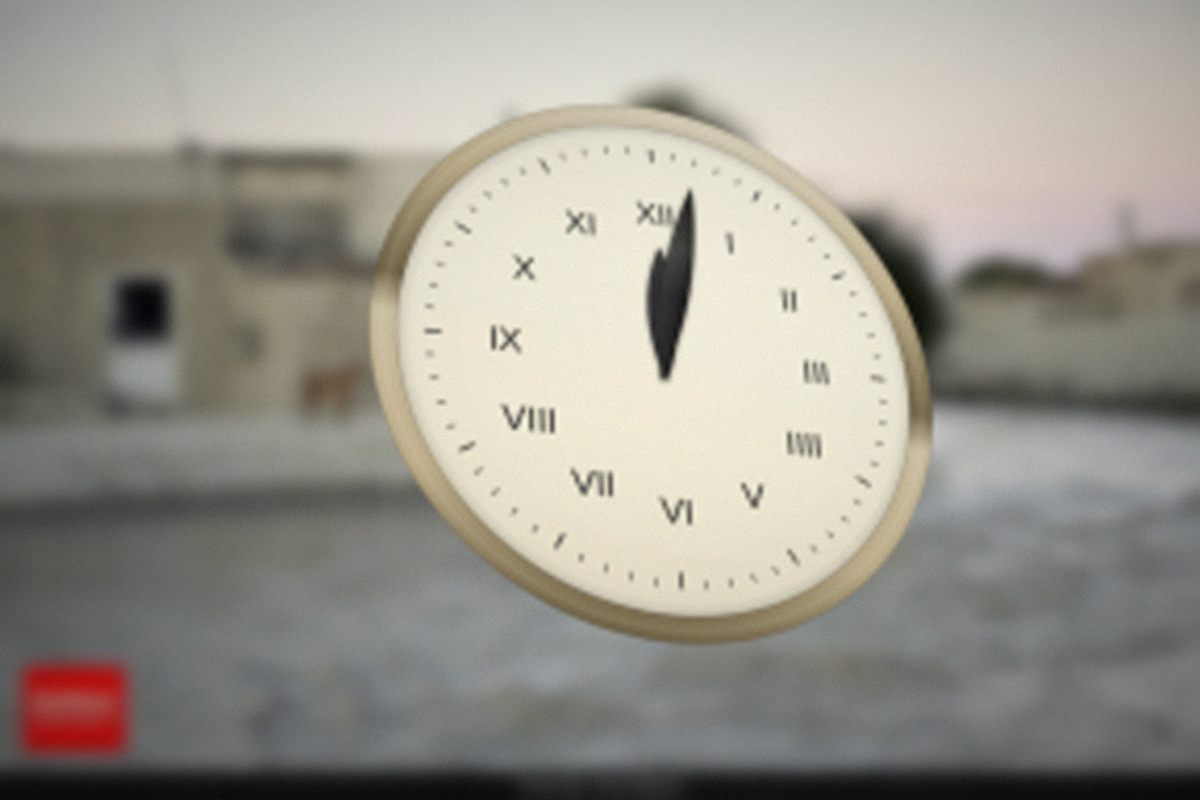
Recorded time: 12:02
